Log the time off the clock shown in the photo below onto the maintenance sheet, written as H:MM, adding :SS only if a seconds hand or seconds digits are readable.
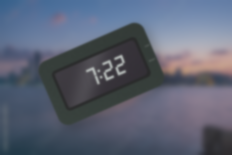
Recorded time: 7:22
